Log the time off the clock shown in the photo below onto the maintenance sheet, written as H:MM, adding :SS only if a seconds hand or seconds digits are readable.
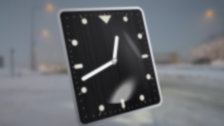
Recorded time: 12:42
